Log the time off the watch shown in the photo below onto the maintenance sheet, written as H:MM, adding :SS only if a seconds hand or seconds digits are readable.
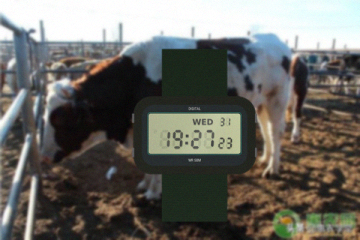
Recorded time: 19:27:23
